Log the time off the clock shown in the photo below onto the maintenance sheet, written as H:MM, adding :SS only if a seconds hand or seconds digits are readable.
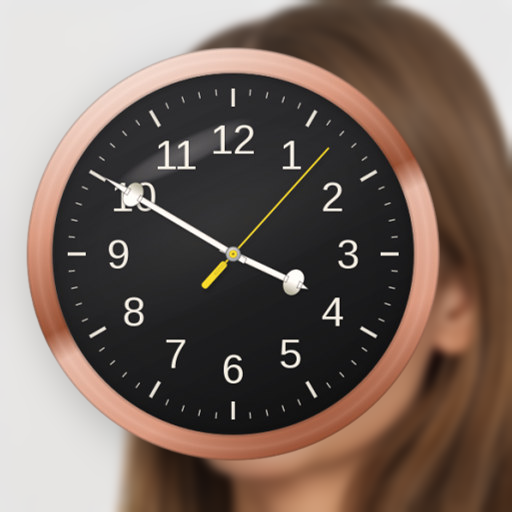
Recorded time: 3:50:07
